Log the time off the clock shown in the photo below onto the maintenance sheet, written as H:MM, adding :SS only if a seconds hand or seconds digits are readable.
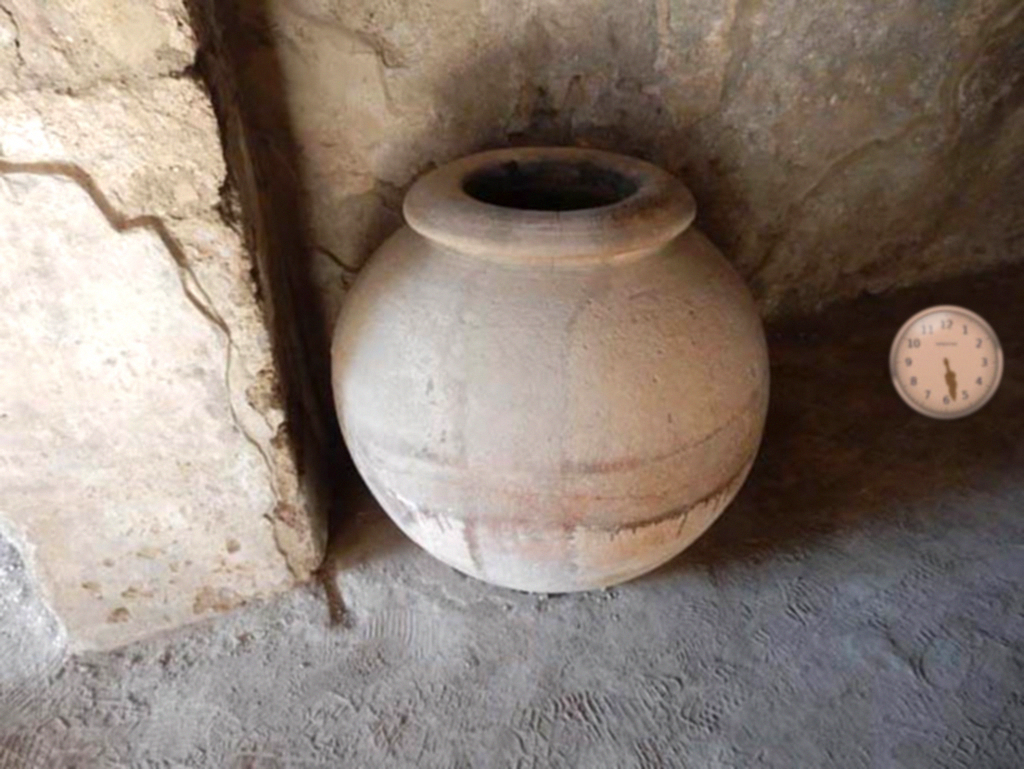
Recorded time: 5:28
